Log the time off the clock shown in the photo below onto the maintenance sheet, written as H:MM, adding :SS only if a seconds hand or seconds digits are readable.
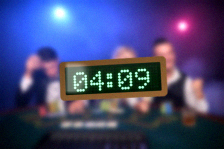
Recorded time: 4:09
